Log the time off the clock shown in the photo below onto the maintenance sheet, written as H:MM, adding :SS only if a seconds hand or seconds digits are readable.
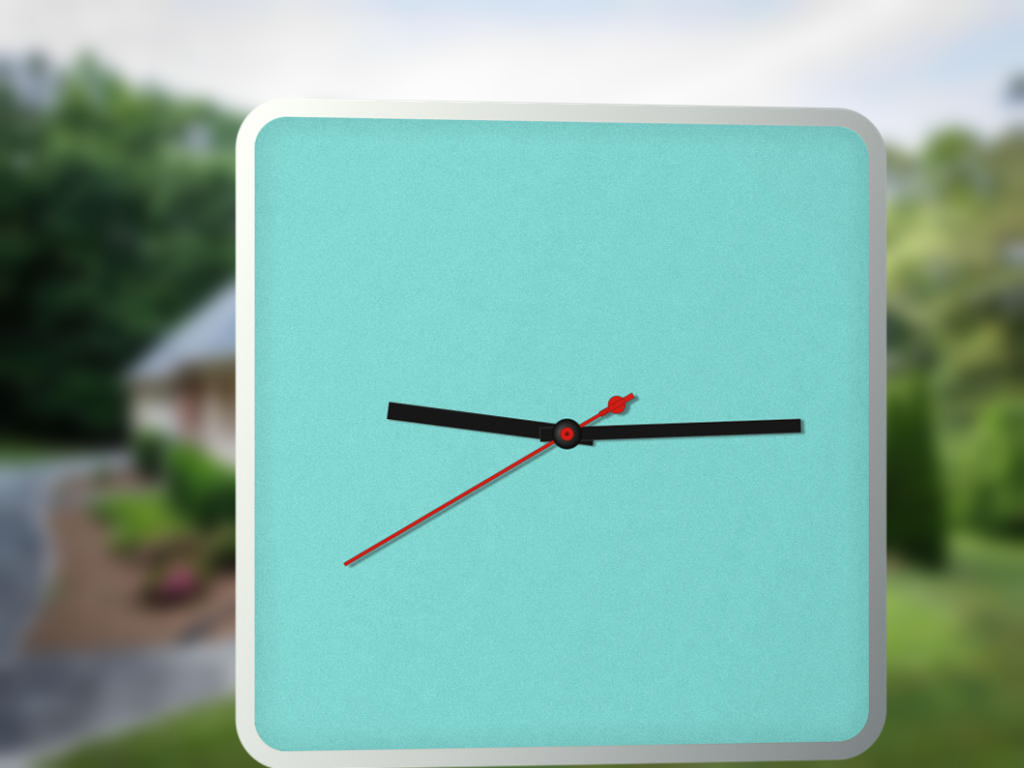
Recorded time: 9:14:40
